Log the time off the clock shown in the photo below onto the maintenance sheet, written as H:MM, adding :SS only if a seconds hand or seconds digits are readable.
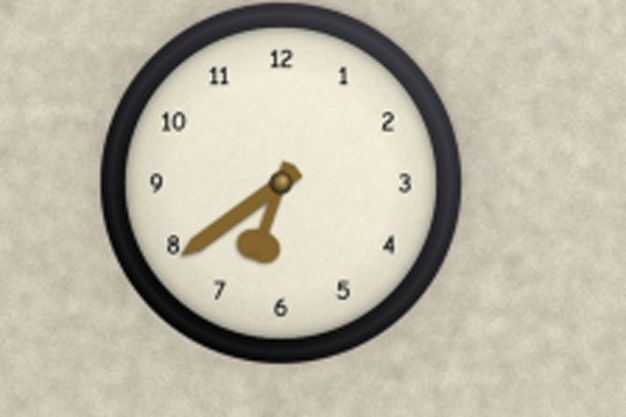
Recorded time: 6:39
